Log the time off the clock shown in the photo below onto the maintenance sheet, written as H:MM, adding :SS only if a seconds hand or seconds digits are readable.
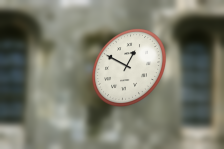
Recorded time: 12:50
